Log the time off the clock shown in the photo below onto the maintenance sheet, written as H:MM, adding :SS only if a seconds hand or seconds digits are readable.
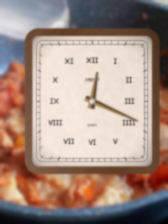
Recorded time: 12:19
